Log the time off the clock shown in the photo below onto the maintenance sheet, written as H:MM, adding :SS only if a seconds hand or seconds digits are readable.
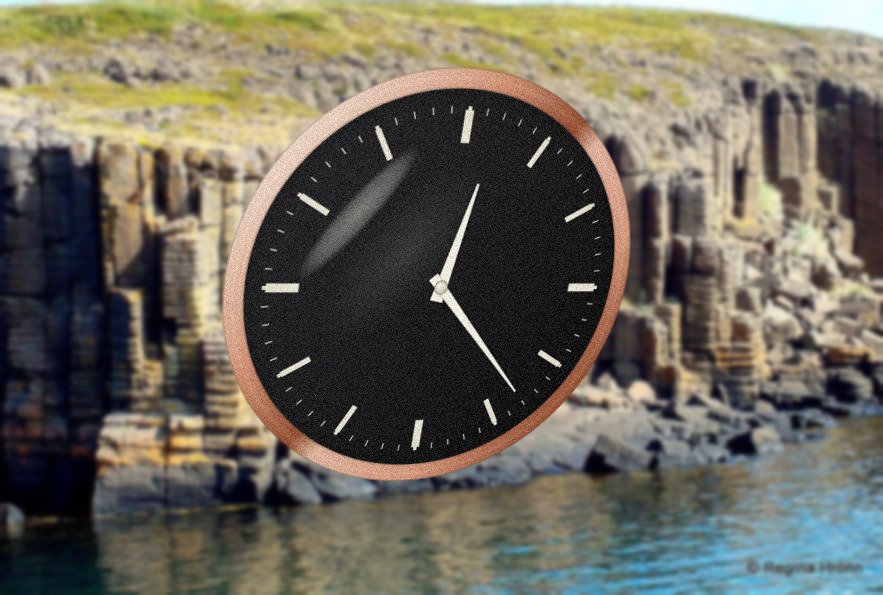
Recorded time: 12:23
